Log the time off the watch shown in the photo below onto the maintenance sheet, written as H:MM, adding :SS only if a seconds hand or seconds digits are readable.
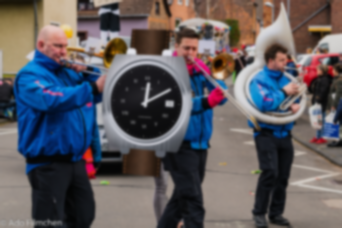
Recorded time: 12:10
